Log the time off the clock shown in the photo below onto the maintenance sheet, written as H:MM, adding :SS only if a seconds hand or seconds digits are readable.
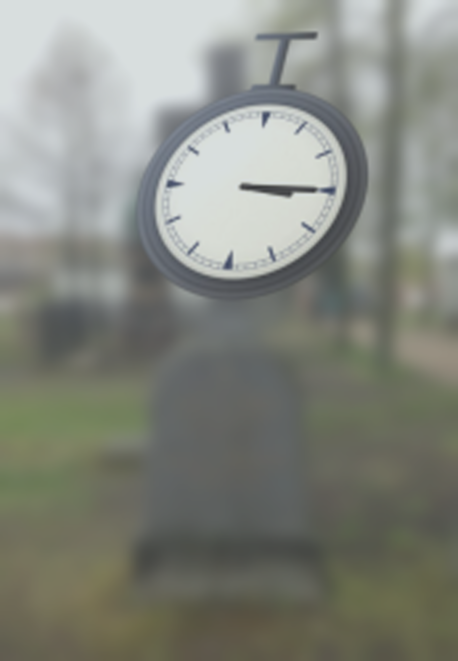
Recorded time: 3:15
